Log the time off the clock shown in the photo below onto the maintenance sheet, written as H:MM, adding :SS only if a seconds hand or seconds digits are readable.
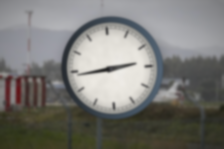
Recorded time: 2:44
